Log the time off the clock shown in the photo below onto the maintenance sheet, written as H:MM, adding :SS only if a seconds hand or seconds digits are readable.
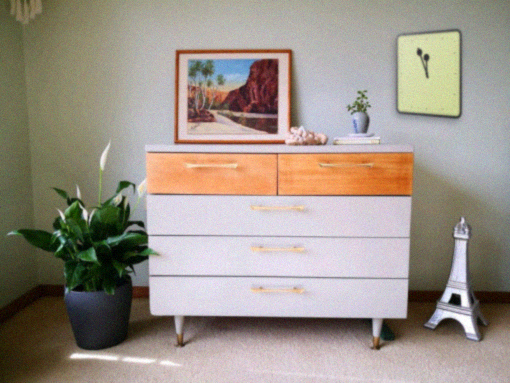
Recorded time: 11:56
